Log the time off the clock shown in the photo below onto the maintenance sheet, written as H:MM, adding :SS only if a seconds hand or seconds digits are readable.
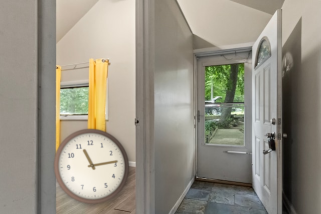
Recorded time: 11:14
